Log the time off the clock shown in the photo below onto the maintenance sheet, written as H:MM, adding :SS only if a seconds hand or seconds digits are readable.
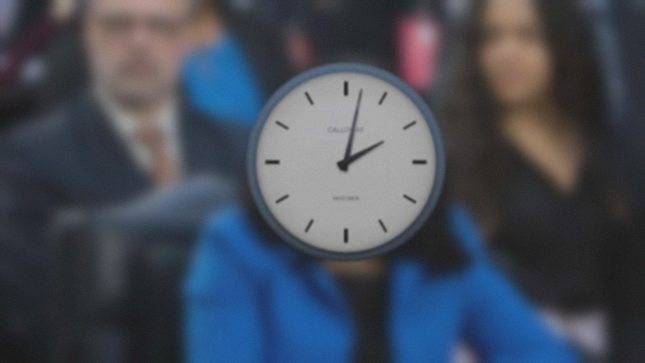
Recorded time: 2:02
